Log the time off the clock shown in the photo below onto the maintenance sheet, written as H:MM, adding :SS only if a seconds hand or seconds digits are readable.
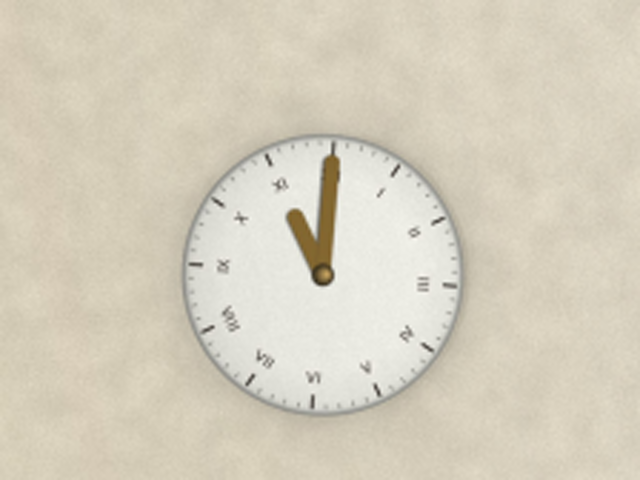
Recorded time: 11:00
